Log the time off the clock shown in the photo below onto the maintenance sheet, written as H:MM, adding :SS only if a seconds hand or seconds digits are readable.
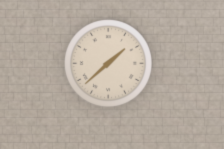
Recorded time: 1:38
